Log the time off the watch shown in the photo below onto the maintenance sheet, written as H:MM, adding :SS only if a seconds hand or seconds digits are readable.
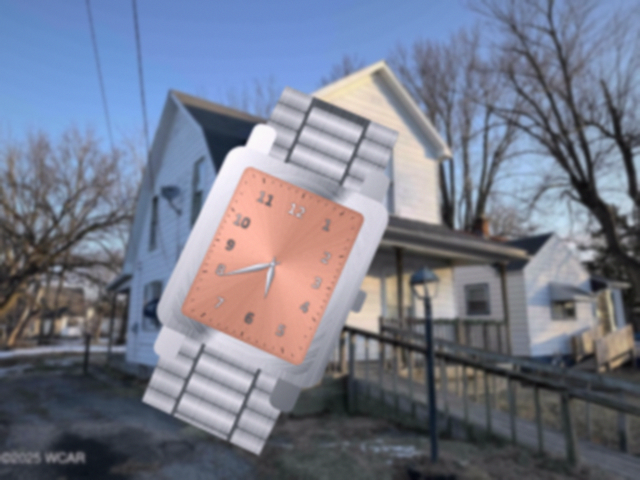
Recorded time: 5:39
